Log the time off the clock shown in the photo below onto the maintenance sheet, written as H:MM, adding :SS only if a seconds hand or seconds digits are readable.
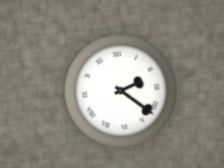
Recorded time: 2:22
